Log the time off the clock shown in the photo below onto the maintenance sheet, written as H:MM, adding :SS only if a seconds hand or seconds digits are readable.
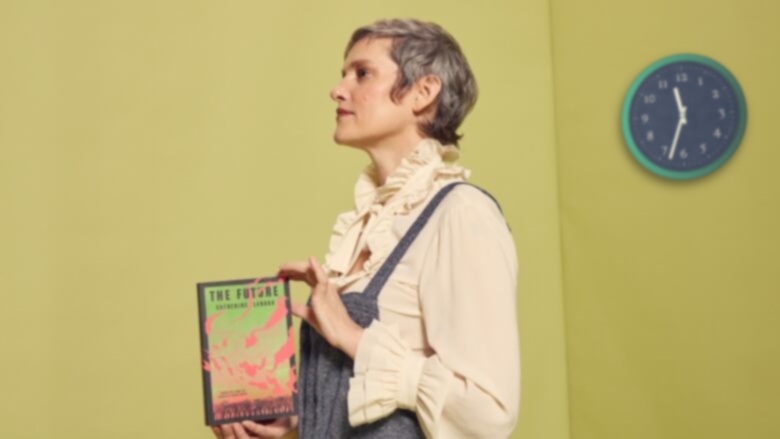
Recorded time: 11:33
